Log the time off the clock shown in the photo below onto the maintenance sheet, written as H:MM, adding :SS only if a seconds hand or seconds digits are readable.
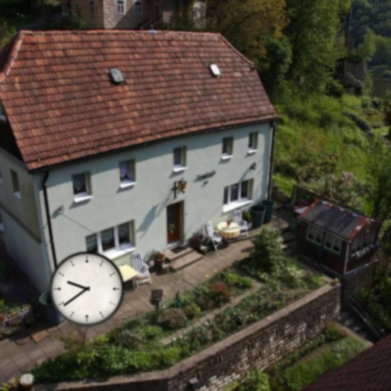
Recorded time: 9:39
